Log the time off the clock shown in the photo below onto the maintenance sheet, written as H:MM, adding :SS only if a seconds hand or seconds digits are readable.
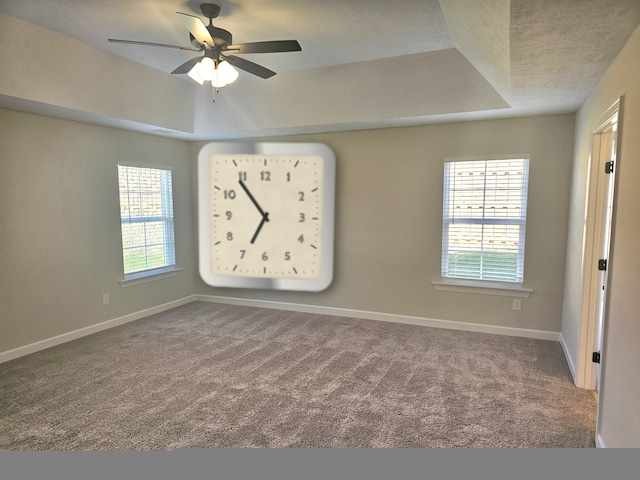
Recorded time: 6:54
